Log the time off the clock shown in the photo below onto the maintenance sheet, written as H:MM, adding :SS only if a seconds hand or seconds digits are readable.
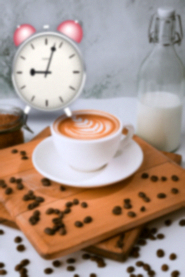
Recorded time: 9:03
